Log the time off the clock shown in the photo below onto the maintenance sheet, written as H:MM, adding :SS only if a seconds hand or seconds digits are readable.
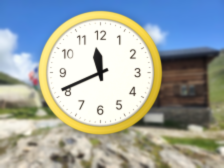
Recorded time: 11:41
